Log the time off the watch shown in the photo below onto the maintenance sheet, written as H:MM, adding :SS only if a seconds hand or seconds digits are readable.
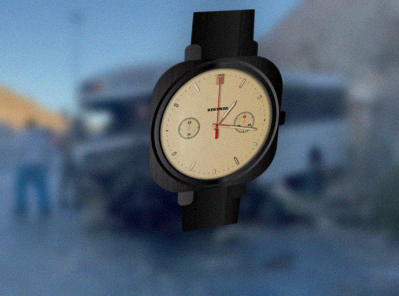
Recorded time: 1:17
